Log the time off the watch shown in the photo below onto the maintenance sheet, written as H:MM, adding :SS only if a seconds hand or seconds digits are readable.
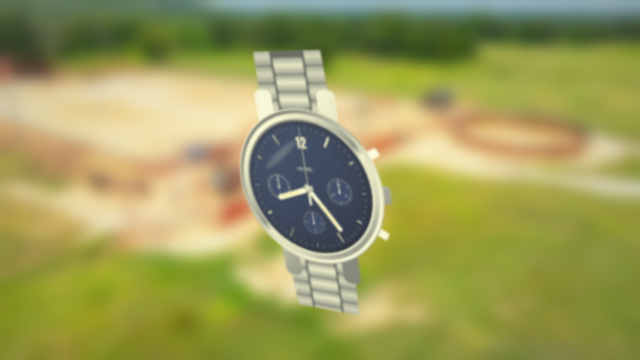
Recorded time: 8:24
